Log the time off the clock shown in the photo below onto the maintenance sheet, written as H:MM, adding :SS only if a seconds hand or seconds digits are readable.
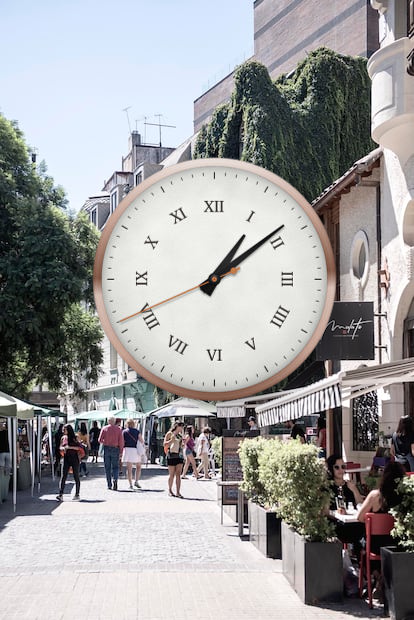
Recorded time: 1:08:41
